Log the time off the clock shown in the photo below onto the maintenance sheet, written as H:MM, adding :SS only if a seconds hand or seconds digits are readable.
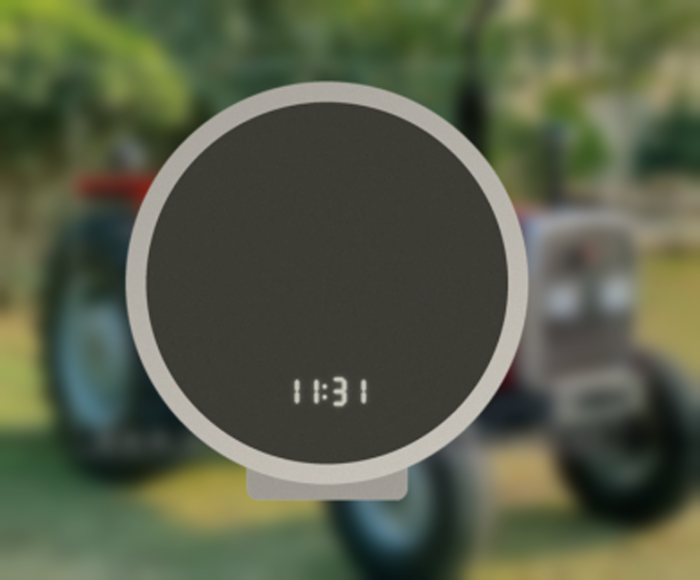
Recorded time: 11:31
